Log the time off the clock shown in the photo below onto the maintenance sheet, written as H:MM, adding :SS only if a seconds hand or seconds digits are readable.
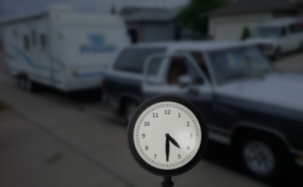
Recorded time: 4:30
